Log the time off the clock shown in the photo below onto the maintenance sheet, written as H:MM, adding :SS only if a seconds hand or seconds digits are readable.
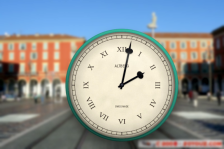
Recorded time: 2:02
